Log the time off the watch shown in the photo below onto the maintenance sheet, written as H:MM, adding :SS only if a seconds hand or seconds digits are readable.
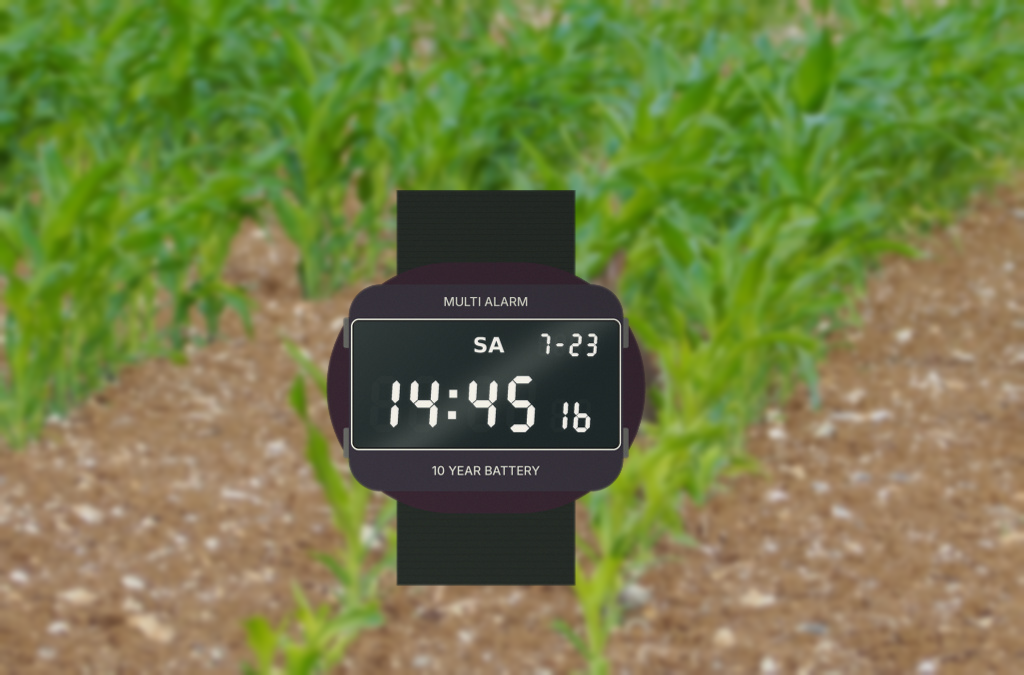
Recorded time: 14:45:16
